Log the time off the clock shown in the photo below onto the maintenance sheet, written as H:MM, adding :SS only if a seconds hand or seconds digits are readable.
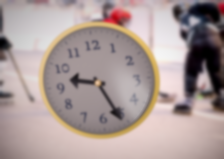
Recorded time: 9:26
